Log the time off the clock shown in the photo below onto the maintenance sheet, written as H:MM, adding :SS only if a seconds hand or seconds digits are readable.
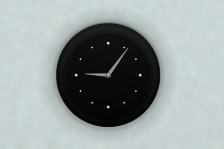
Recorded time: 9:06
